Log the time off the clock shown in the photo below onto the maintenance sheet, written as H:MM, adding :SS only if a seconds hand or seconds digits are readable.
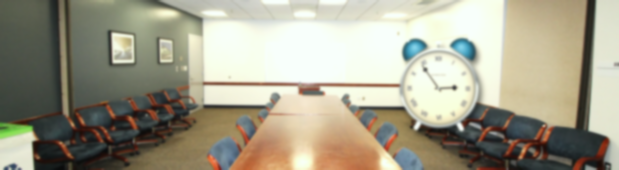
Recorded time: 2:54
